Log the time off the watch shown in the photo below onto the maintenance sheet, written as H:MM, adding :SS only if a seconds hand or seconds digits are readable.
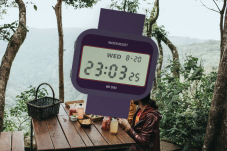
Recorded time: 23:03:25
